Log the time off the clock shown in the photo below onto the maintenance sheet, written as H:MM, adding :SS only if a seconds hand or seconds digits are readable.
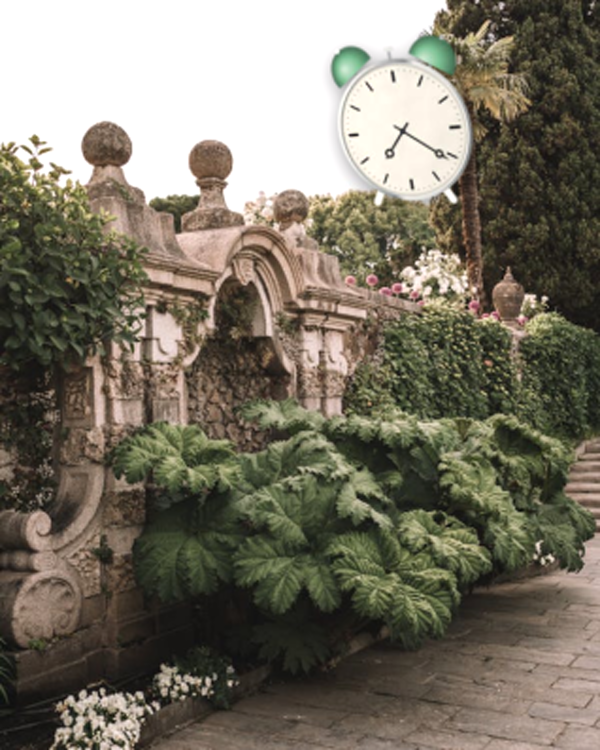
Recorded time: 7:21
